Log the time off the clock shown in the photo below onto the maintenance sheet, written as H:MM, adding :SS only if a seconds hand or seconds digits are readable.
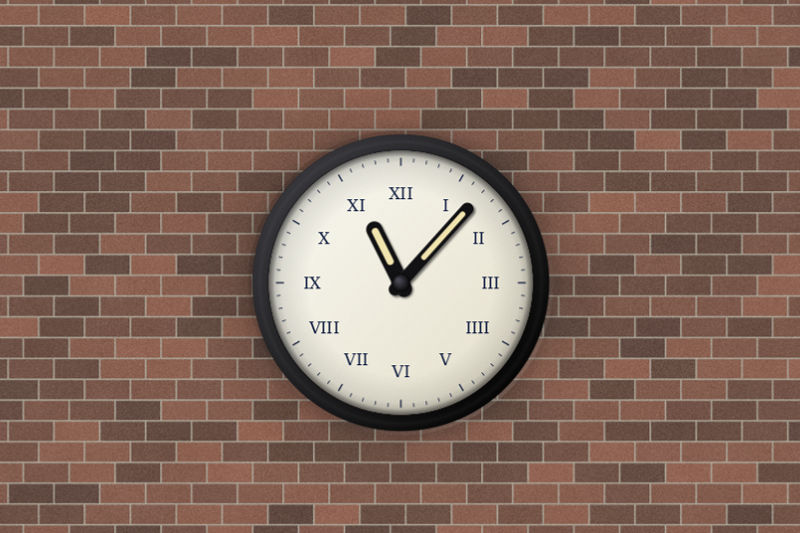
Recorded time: 11:07
